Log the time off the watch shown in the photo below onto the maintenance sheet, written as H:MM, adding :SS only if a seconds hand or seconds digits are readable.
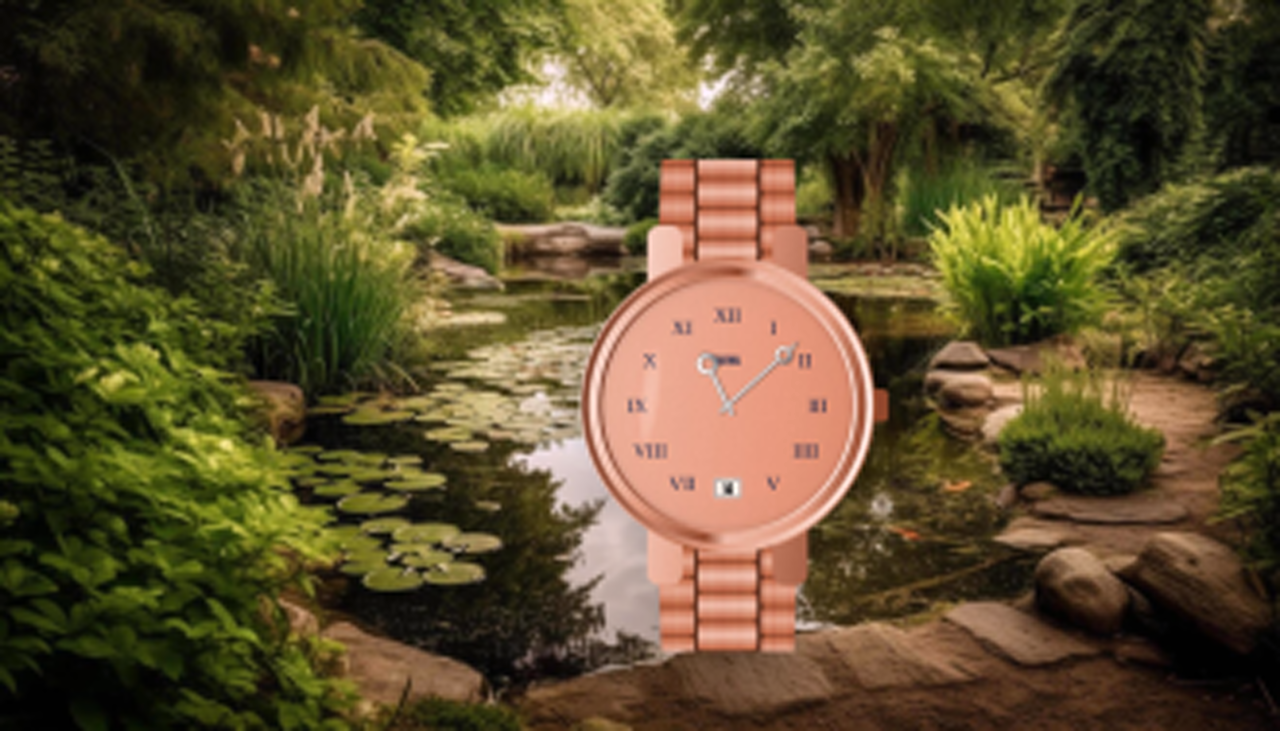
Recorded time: 11:08
